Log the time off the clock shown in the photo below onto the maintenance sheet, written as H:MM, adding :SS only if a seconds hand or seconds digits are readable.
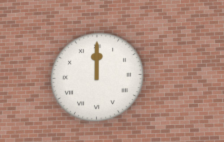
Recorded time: 12:00
